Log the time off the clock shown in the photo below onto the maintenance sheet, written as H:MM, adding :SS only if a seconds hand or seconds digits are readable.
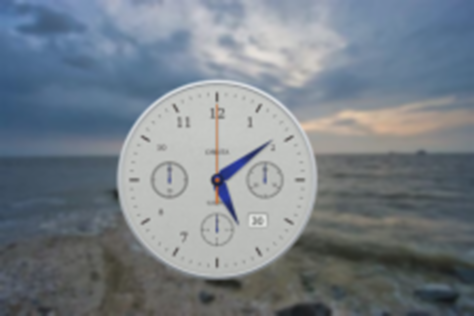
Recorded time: 5:09
